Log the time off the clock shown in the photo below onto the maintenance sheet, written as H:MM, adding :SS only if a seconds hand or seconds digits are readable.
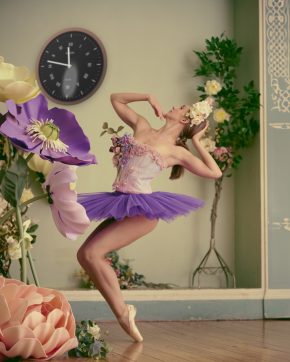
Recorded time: 11:47
